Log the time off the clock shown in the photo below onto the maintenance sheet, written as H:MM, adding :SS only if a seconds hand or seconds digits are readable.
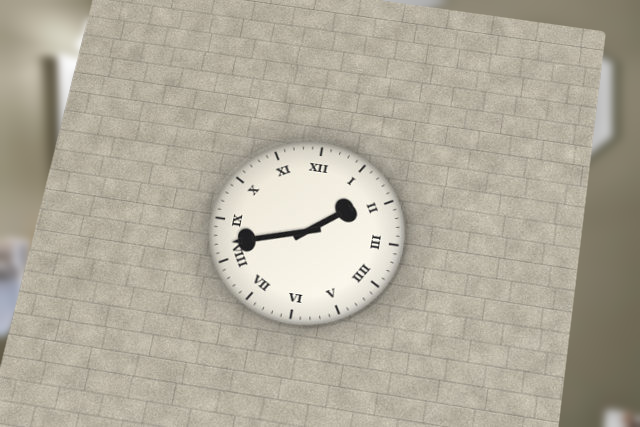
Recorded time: 1:42
